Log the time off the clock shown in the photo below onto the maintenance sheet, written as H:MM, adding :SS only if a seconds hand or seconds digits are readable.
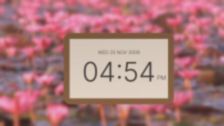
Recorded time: 4:54
